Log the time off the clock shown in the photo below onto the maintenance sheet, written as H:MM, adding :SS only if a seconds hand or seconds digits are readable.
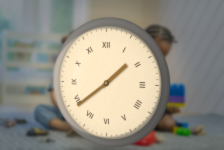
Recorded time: 1:39
